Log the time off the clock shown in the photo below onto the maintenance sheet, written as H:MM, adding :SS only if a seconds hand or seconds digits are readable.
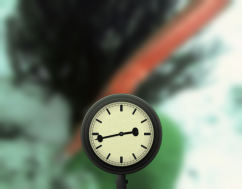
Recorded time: 2:43
